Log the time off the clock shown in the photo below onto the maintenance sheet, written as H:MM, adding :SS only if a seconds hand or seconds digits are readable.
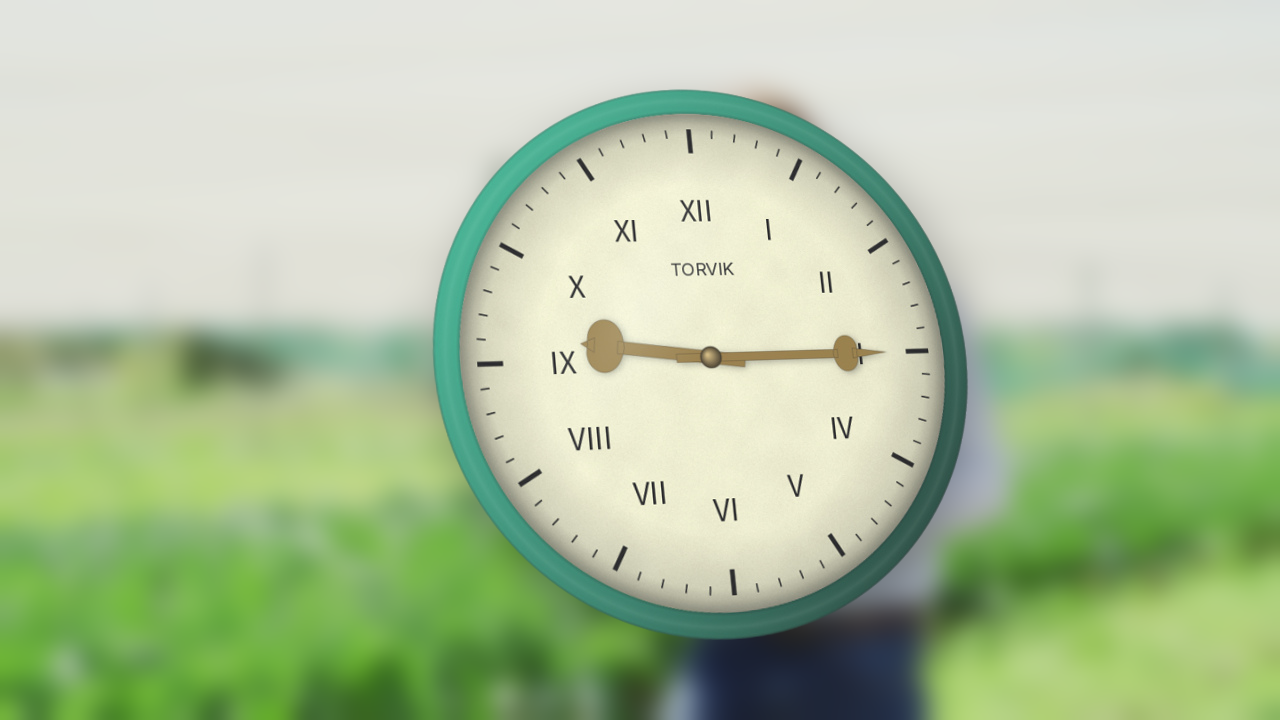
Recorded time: 9:15
